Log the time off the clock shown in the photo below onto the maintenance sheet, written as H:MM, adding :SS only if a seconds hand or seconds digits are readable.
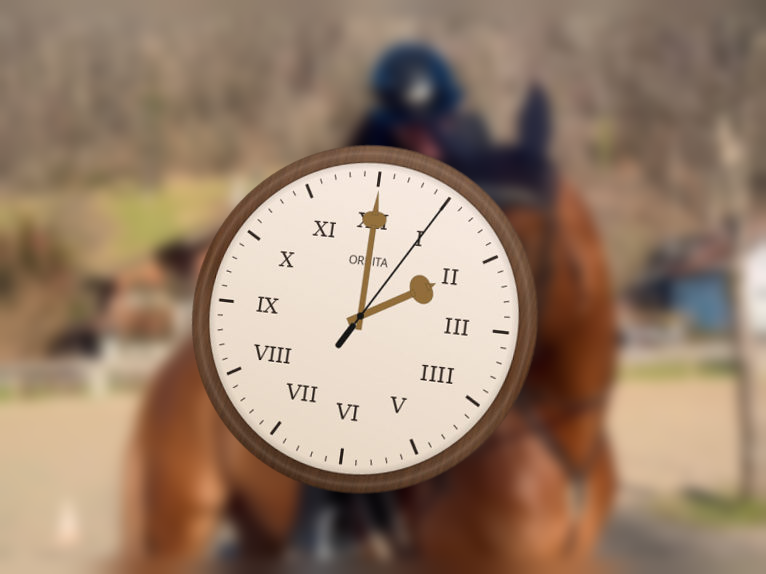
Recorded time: 2:00:05
